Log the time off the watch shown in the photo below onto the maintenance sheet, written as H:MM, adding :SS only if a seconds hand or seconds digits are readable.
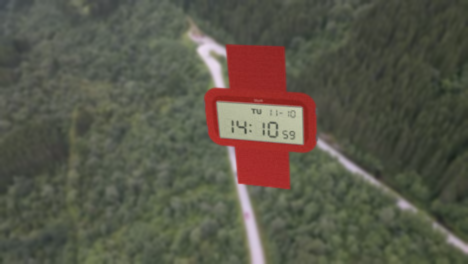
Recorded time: 14:10
